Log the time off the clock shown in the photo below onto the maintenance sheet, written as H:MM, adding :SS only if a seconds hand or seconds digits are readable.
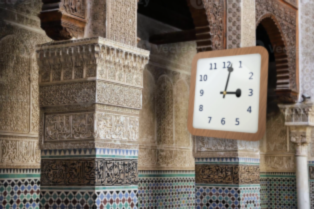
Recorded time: 3:02
